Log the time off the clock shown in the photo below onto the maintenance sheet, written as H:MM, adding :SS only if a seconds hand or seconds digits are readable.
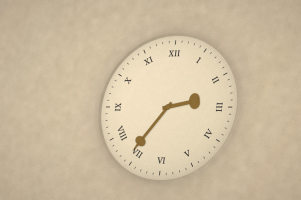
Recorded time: 2:36
